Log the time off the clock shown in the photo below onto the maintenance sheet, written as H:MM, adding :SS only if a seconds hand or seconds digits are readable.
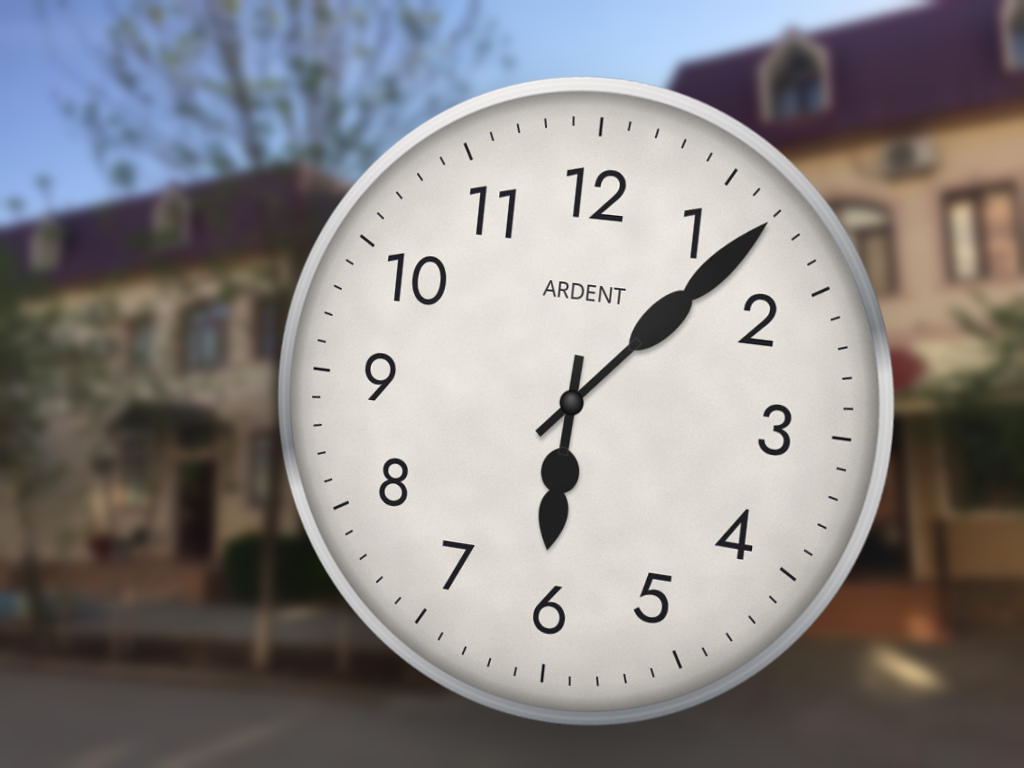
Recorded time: 6:07
